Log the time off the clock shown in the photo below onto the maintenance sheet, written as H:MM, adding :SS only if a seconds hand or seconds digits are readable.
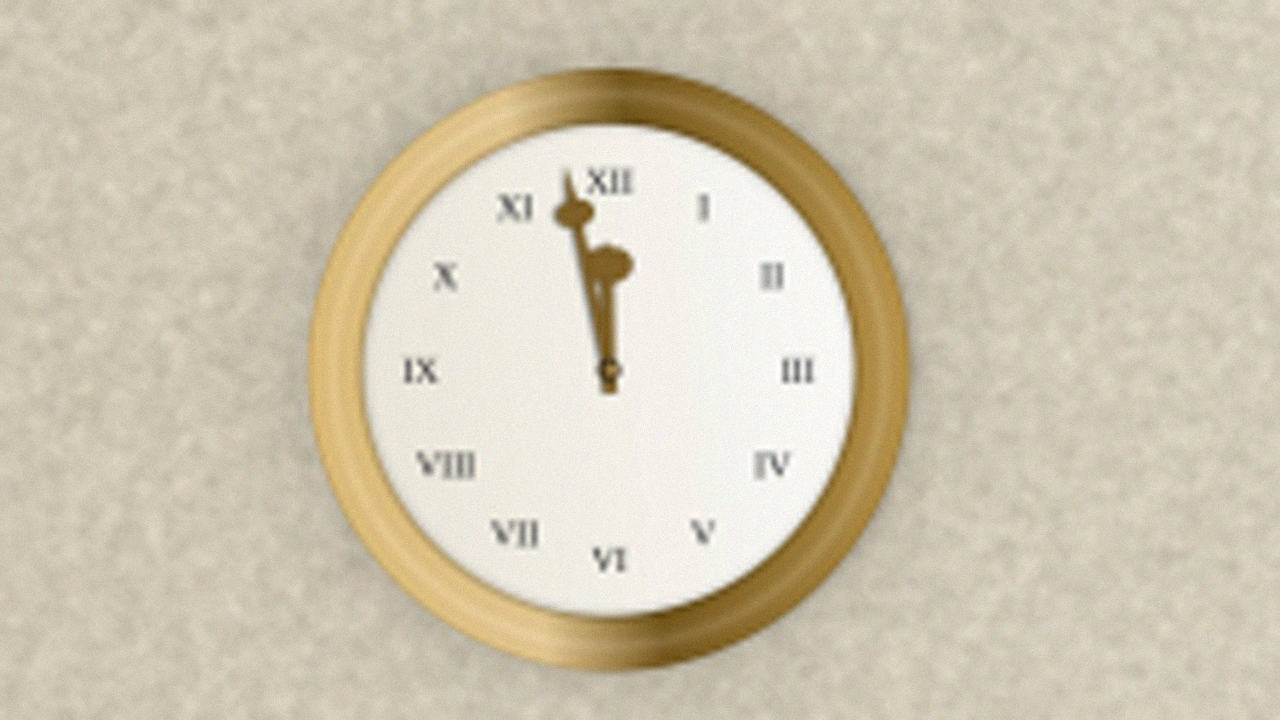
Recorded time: 11:58
